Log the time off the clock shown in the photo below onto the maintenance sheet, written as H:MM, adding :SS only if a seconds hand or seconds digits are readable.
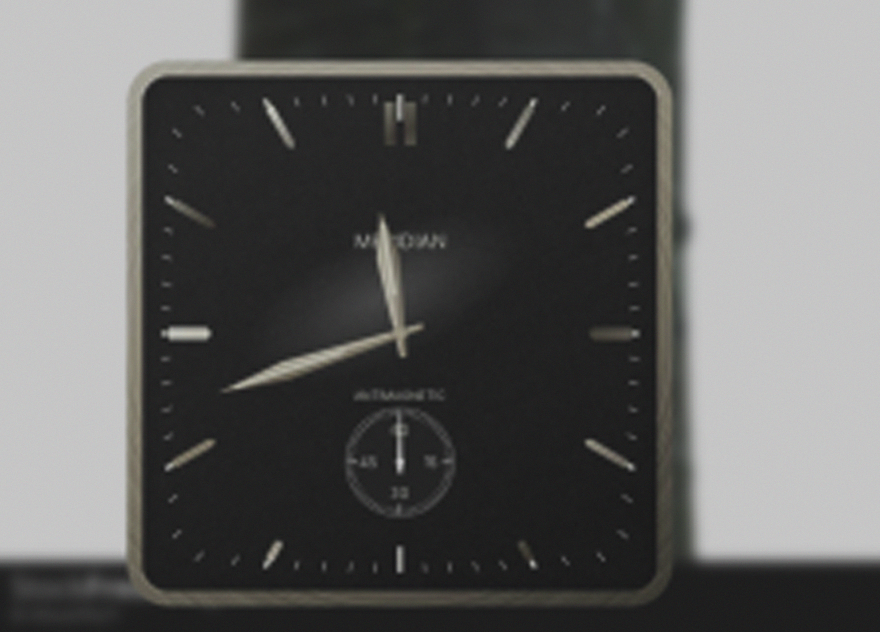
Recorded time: 11:42
